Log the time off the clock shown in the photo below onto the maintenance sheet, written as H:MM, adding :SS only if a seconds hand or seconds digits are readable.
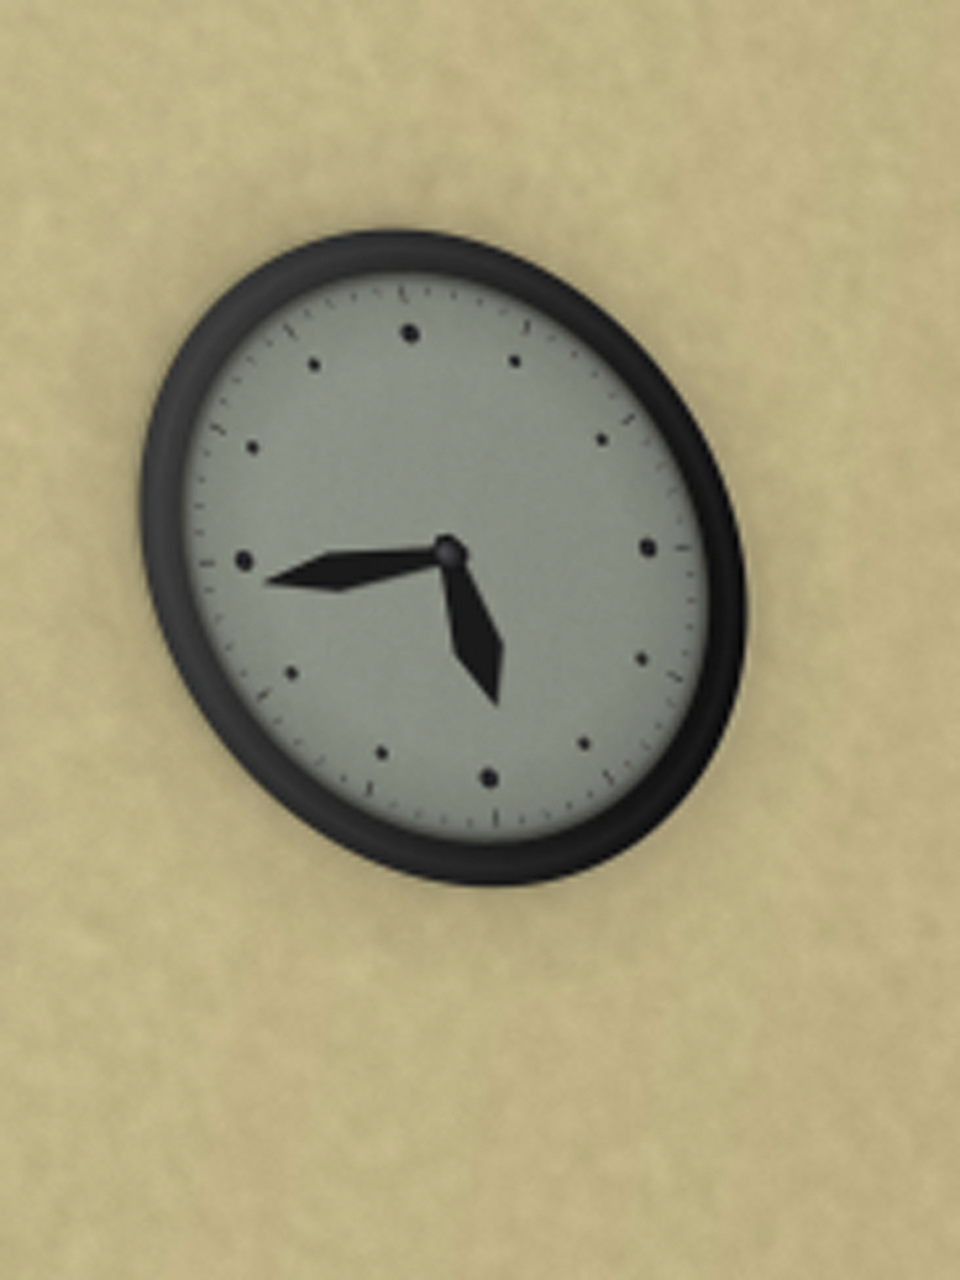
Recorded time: 5:44
